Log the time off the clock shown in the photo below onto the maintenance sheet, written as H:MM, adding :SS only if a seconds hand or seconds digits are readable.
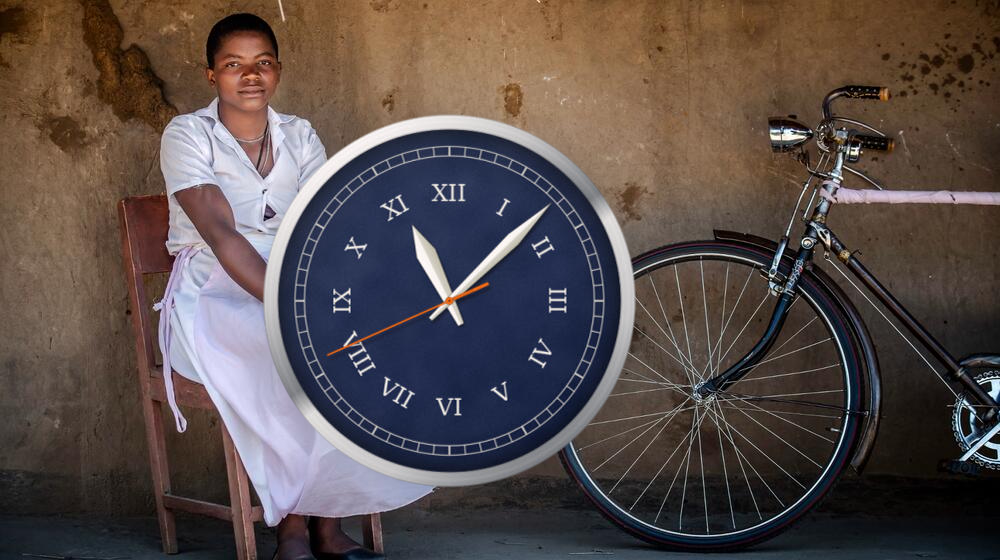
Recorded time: 11:07:41
